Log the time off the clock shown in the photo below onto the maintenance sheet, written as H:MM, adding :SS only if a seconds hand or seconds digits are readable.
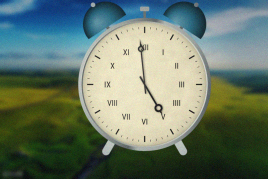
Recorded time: 4:59
